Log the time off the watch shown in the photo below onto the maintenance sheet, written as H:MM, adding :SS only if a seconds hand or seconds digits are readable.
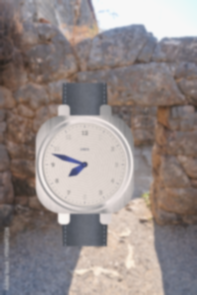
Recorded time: 7:48
